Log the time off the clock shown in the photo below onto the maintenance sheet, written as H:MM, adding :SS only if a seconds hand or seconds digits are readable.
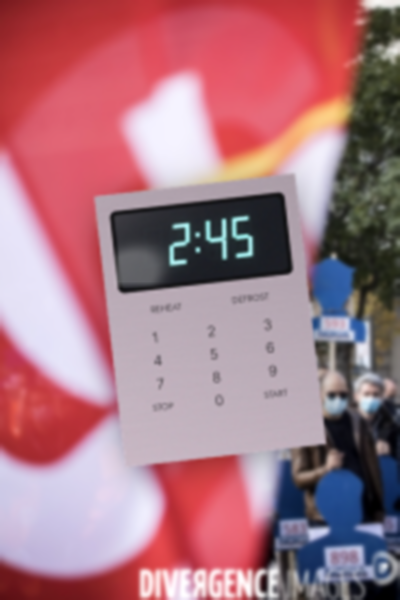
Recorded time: 2:45
